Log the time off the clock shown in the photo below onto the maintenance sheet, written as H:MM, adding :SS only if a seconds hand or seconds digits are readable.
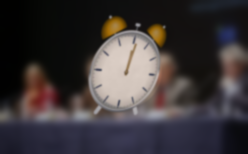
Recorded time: 12:01
